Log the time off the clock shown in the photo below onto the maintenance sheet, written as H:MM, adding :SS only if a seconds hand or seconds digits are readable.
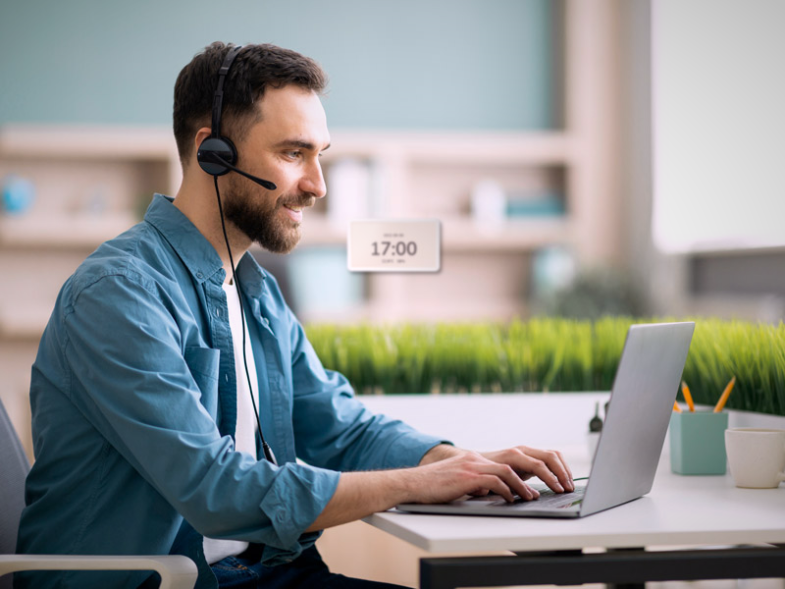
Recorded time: 17:00
